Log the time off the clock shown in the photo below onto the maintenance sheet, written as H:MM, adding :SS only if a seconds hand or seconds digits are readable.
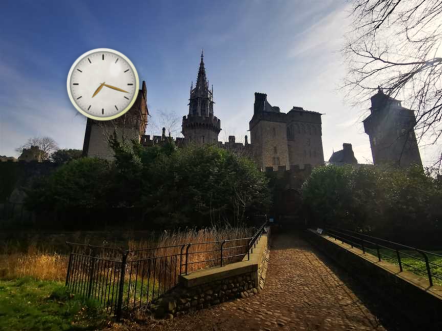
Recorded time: 7:18
